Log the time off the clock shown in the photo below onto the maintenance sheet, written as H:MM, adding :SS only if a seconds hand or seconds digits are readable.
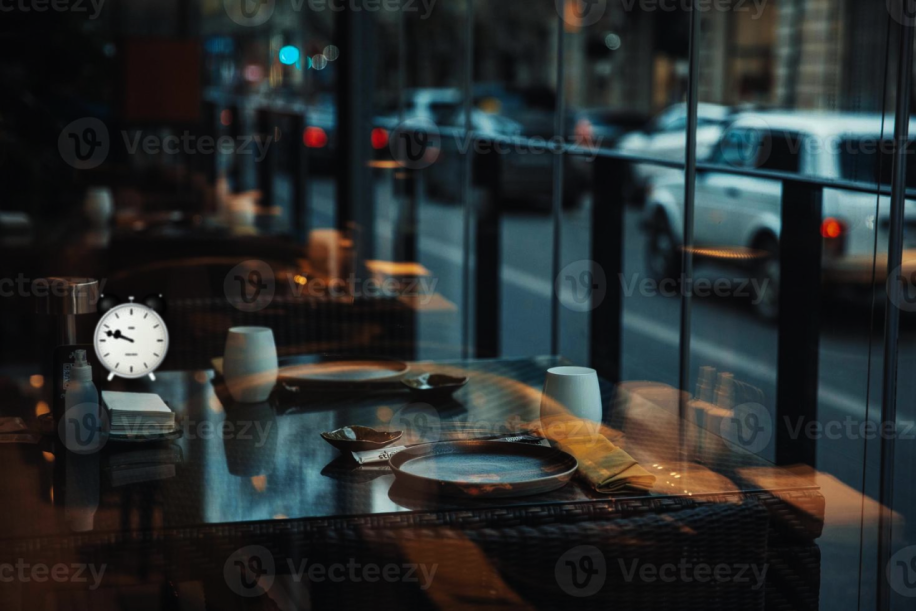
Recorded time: 9:48
